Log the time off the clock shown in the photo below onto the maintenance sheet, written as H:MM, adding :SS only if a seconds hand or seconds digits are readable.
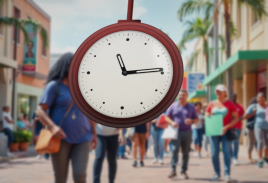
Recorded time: 11:14
